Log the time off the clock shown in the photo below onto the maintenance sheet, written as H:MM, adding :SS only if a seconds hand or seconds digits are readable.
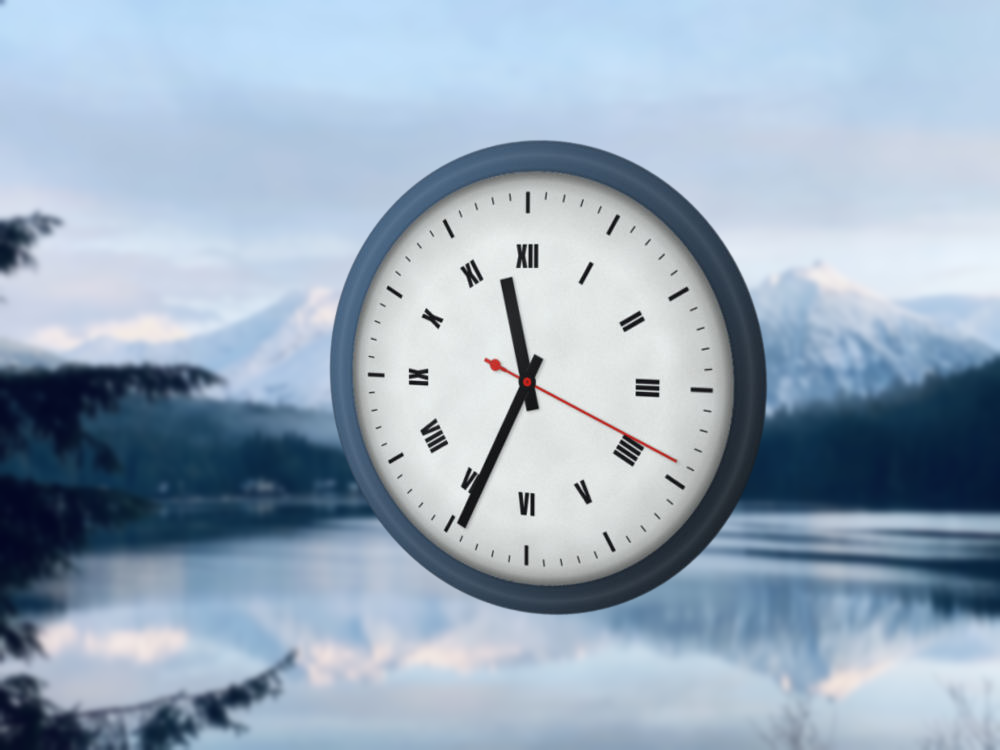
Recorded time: 11:34:19
